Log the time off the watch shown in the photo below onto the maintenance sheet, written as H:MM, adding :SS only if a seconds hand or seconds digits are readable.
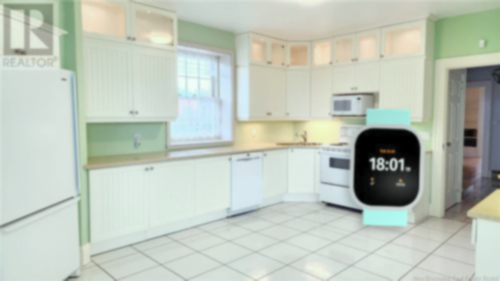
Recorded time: 18:01
